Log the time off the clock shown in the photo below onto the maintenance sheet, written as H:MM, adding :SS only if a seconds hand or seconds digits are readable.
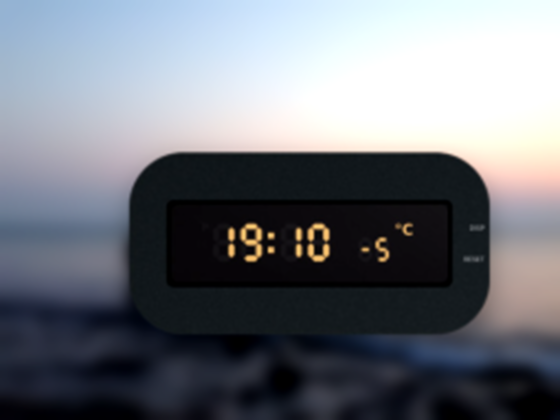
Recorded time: 19:10
